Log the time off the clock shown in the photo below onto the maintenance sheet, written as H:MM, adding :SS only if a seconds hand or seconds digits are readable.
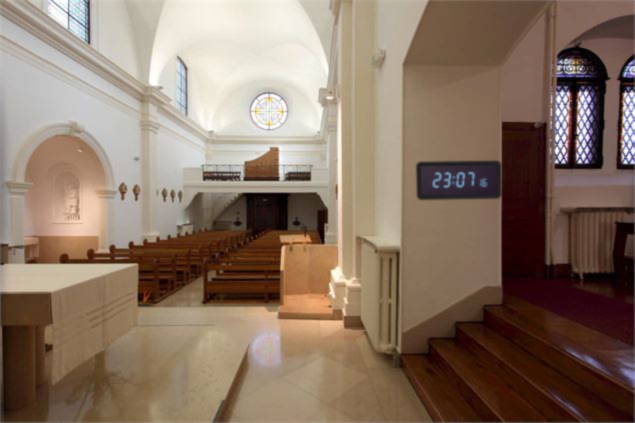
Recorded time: 23:07
